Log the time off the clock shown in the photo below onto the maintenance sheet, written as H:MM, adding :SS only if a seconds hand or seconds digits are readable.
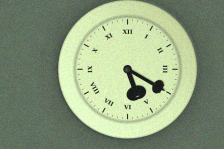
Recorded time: 5:20
